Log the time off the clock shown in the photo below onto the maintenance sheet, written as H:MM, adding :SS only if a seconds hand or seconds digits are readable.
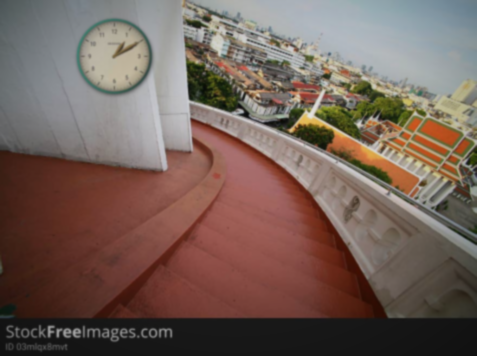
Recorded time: 1:10
